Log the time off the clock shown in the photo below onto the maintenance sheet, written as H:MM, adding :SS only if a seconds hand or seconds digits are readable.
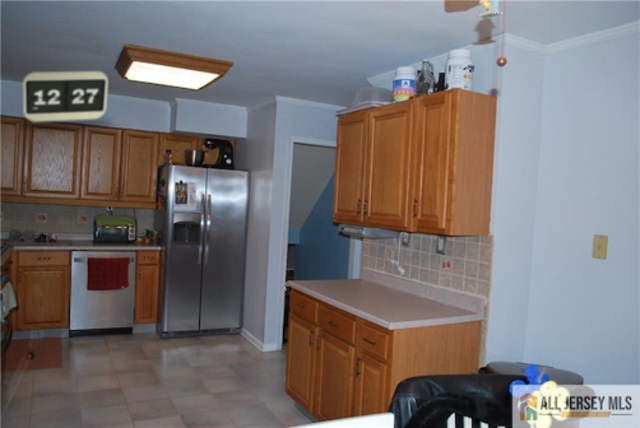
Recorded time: 12:27
